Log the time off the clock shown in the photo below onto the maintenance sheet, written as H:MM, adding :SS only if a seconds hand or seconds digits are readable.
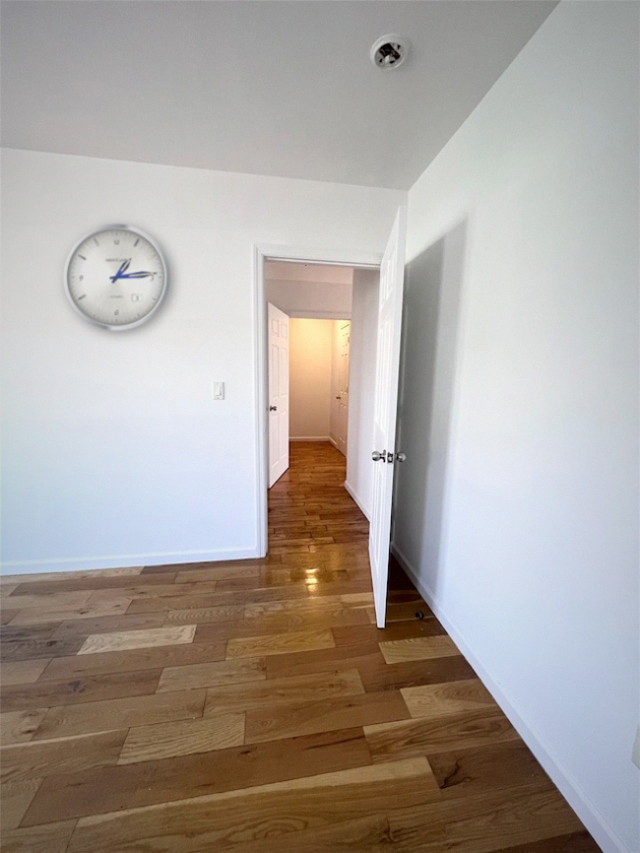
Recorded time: 1:14
